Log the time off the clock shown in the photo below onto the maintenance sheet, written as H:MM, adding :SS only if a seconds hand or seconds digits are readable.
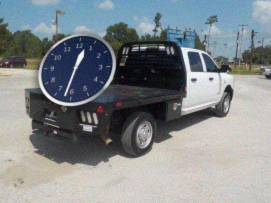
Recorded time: 12:32
